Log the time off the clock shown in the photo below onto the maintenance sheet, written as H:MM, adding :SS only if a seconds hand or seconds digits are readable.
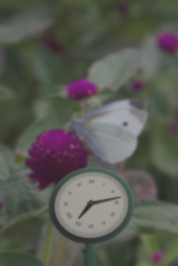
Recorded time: 7:13
